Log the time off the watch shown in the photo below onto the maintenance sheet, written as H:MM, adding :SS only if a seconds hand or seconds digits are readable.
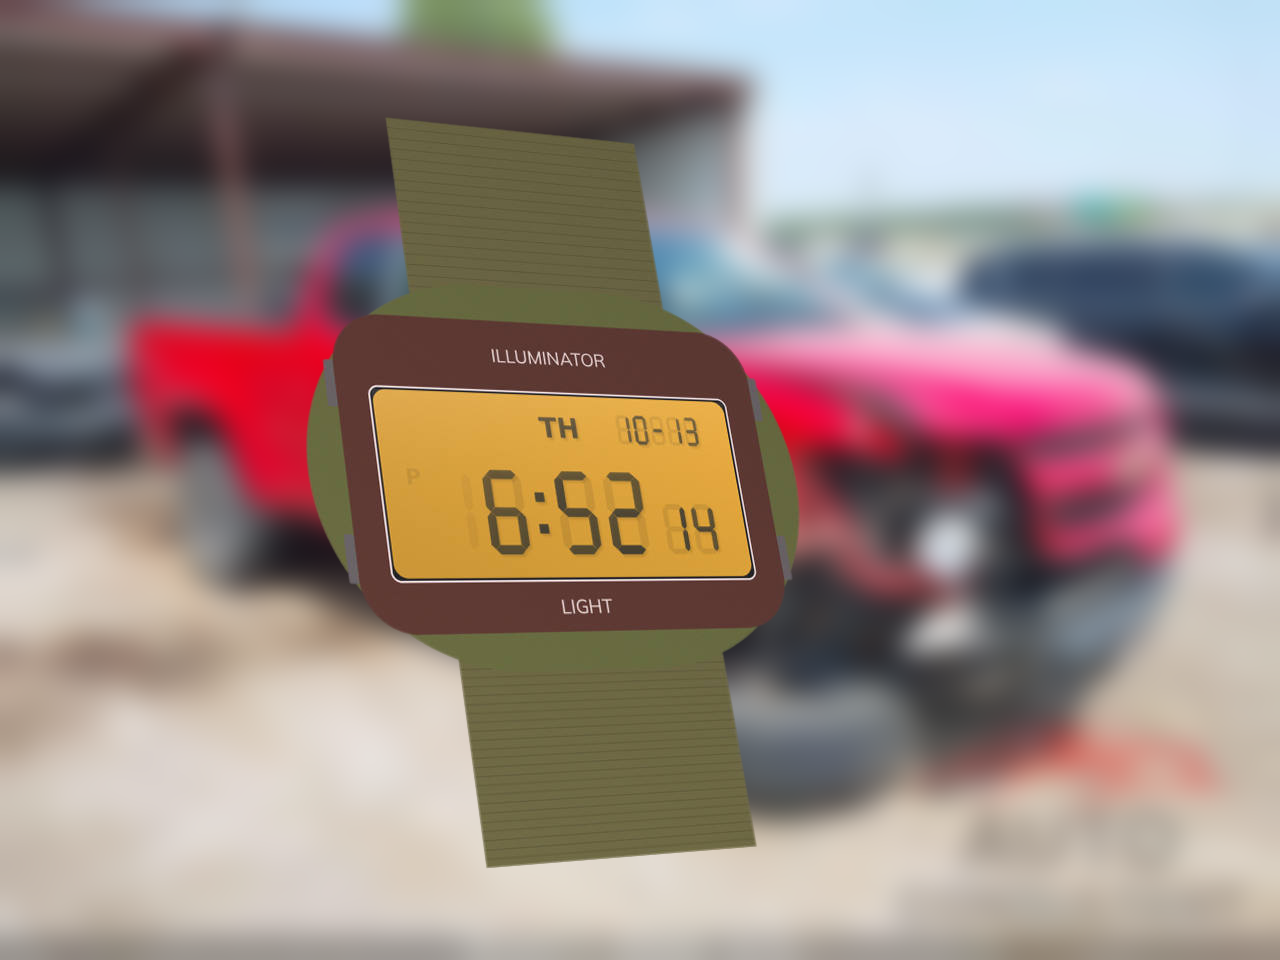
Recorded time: 6:52:14
